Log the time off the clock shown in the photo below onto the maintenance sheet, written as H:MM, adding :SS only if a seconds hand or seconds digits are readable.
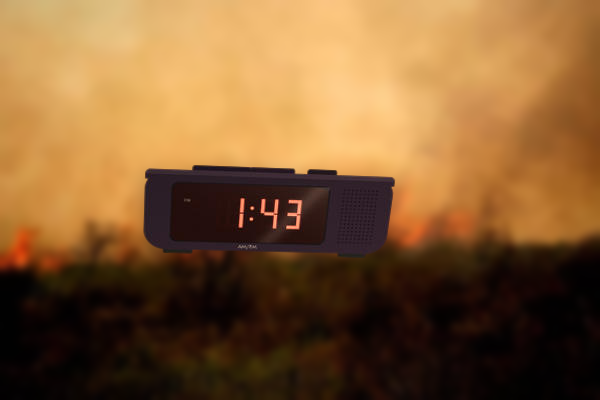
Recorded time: 1:43
